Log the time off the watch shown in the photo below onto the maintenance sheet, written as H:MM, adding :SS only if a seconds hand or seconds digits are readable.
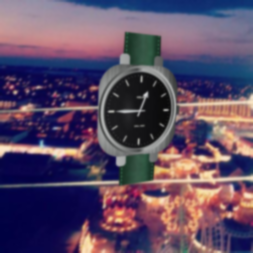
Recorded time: 12:45
